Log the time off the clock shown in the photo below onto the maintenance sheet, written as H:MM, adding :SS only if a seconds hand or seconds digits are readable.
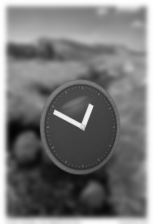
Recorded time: 12:49
